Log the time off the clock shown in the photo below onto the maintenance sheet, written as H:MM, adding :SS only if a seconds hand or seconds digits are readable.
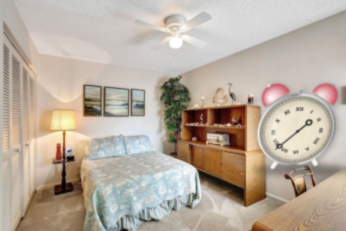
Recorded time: 1:38
